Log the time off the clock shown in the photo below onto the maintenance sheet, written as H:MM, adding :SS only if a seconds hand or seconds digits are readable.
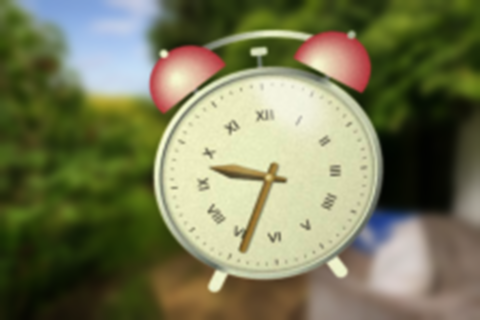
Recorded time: 9:34
